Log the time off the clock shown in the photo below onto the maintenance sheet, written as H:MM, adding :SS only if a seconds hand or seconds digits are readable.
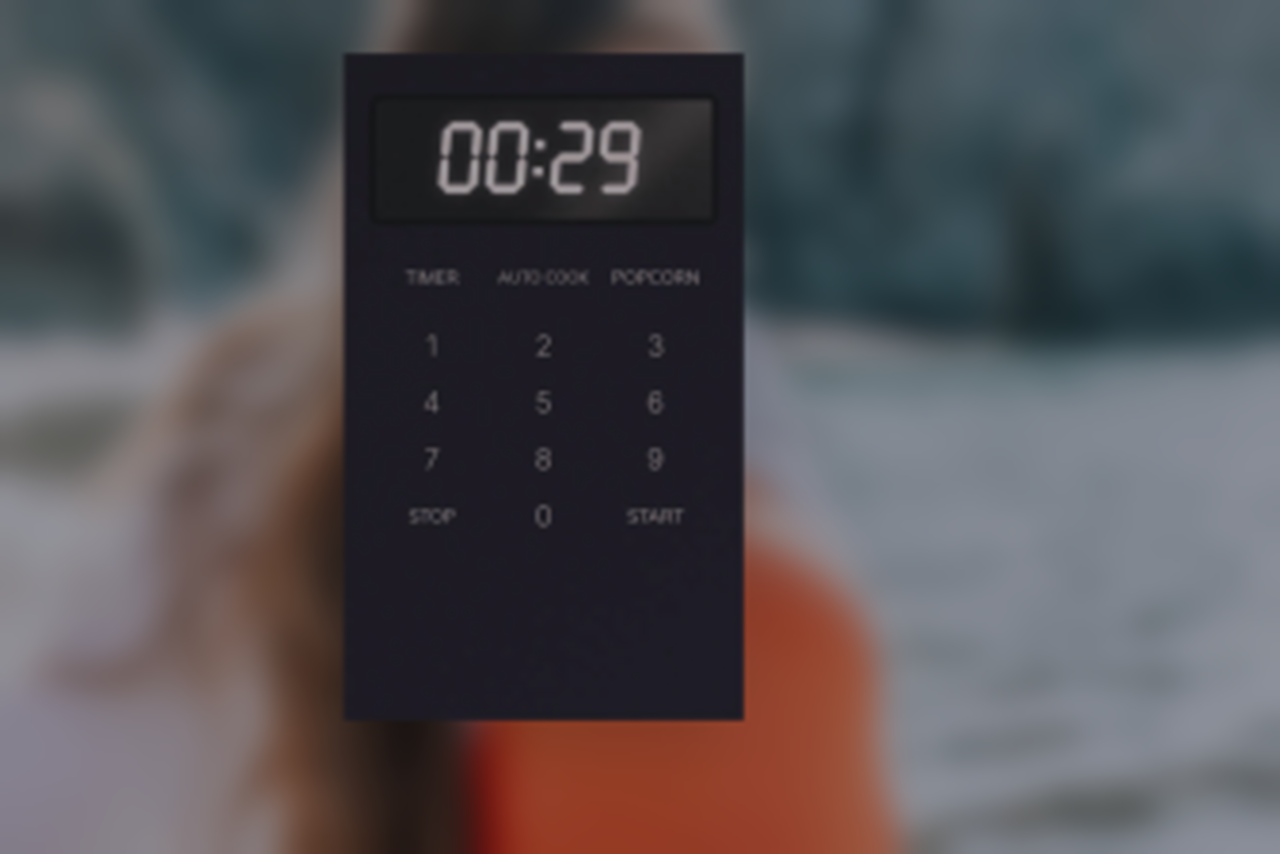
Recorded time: 0:29
